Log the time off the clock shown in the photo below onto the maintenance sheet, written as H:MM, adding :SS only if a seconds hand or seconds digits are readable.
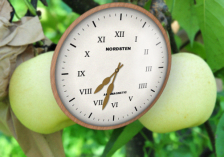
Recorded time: 7:33
